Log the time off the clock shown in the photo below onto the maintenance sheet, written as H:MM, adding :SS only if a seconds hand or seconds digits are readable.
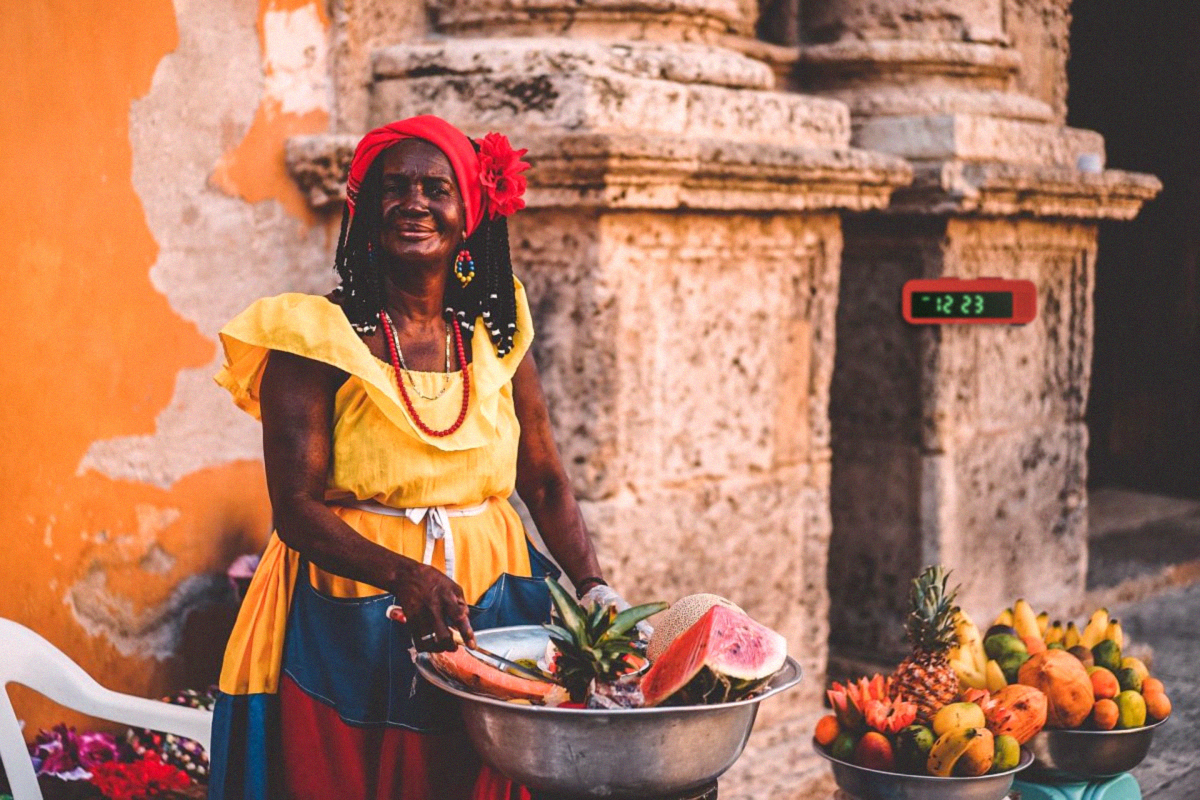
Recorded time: 12:23
